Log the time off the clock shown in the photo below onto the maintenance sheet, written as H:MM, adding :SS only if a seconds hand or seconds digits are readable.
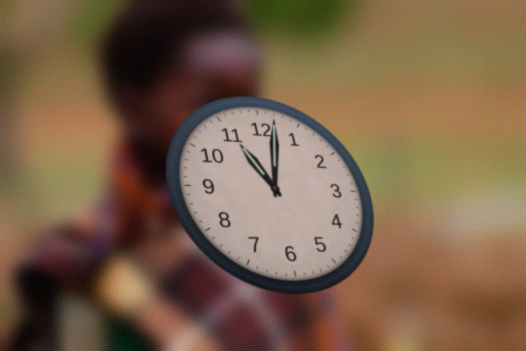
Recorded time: 11:02
